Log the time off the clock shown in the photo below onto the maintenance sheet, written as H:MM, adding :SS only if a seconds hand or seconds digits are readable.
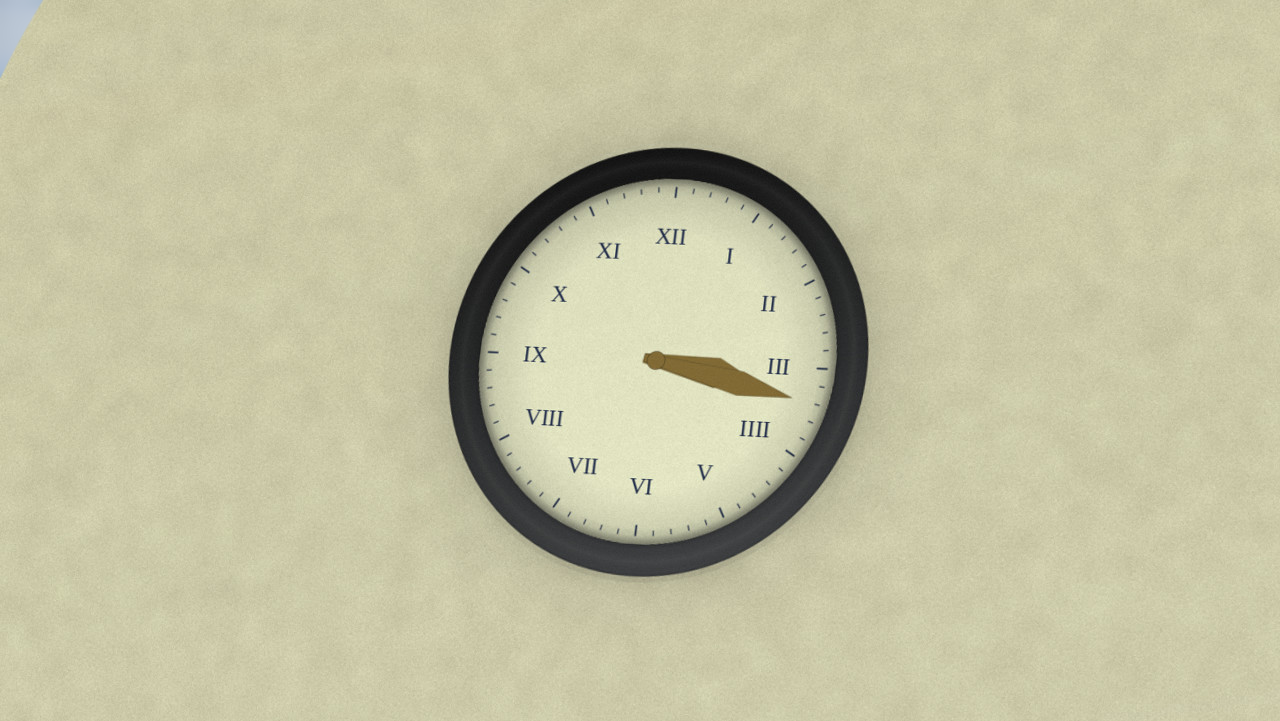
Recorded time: 3:17
